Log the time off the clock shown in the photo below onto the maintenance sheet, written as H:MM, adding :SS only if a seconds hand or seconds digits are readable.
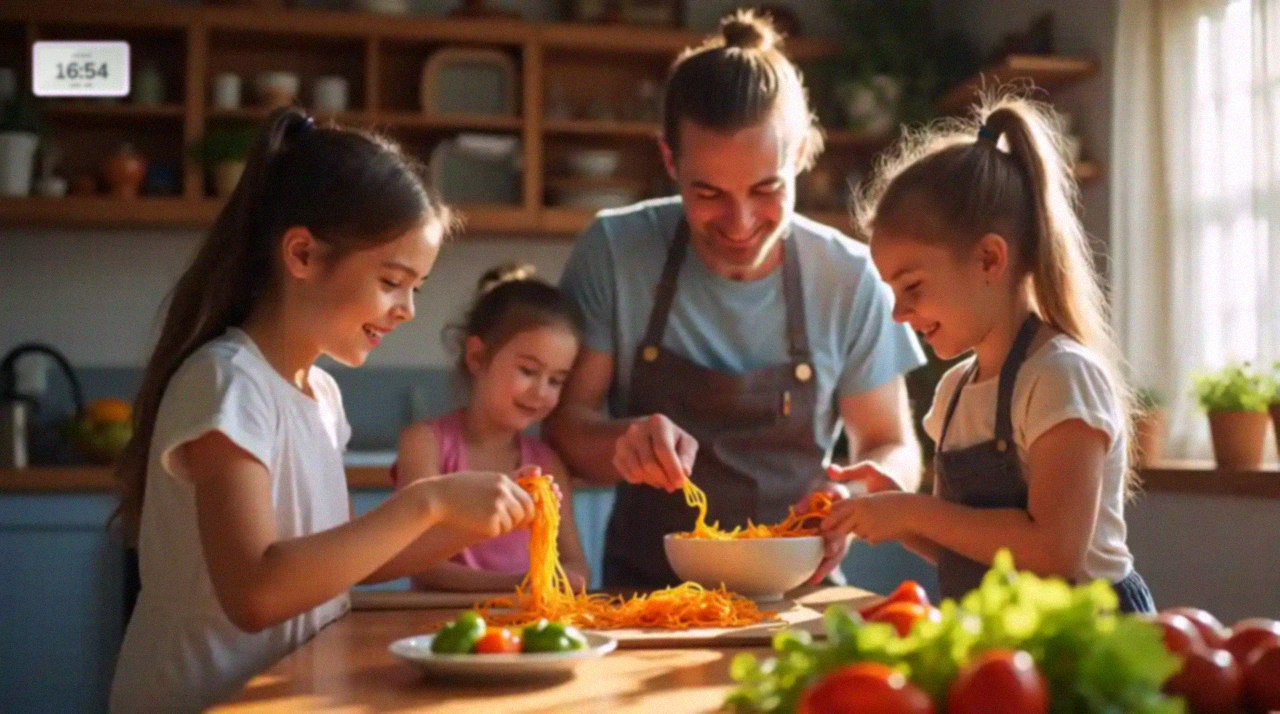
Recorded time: 16:54
